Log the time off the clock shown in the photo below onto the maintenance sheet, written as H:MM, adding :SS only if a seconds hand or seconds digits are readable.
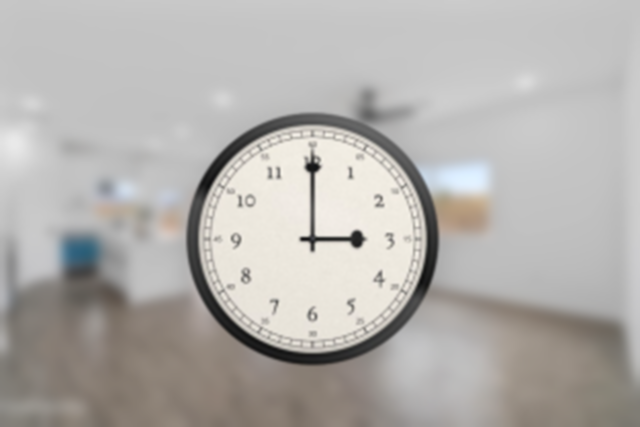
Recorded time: 3:00
